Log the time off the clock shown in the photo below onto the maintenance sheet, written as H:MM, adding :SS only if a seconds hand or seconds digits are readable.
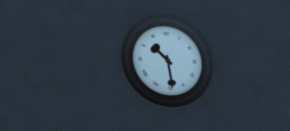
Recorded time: 10:29
